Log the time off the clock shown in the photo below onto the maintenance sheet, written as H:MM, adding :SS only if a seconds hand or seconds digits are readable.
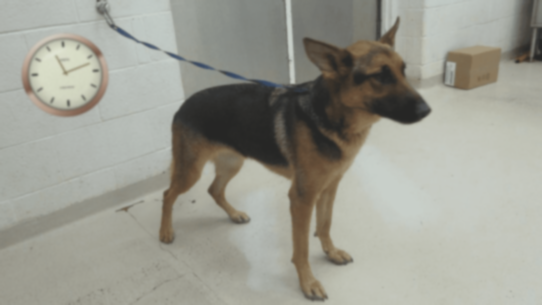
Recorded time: 11:12
